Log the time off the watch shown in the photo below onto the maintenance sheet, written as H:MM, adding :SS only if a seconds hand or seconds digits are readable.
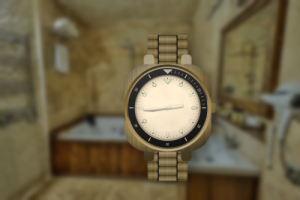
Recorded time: 2:44
